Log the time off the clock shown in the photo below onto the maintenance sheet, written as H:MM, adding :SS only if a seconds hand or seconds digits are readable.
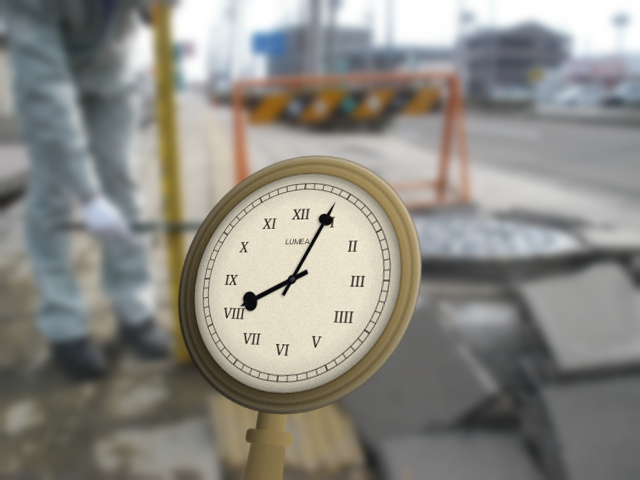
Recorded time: 8:04
